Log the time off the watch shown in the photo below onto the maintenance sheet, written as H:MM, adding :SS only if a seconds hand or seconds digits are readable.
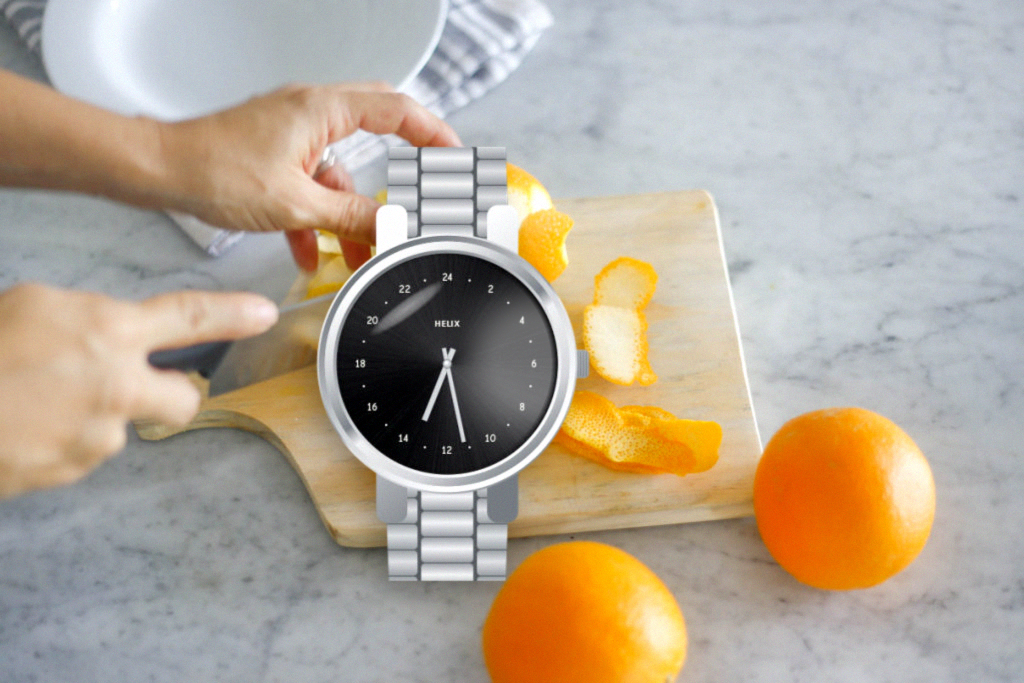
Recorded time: 13:28
